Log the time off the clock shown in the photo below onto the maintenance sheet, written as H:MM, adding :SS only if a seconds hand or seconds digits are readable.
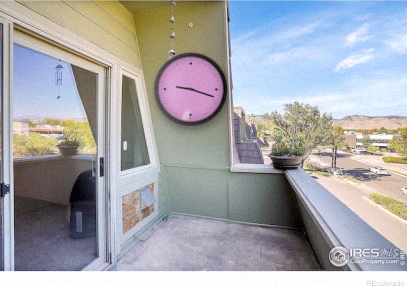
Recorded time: 9:18
